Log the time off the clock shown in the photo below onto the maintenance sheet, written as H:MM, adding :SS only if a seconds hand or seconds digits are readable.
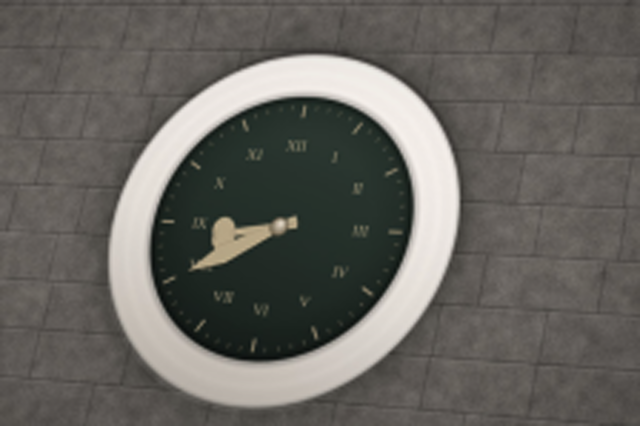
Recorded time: 8:40
